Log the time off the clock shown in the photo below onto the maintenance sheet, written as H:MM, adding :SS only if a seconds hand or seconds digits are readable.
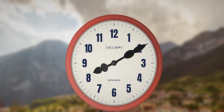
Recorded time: 8:10
